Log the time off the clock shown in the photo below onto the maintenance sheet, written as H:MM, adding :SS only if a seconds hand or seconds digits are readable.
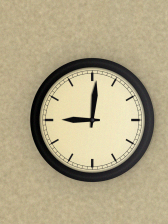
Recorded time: 9:01
